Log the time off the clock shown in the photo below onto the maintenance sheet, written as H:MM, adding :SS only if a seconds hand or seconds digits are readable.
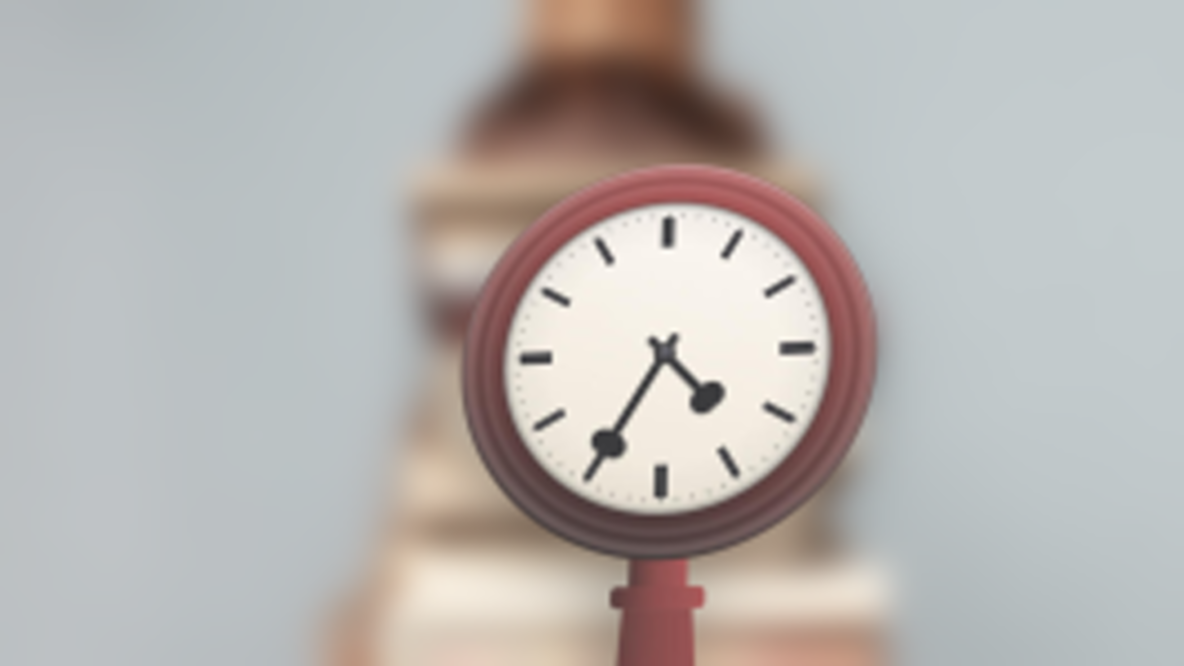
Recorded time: 4:35
